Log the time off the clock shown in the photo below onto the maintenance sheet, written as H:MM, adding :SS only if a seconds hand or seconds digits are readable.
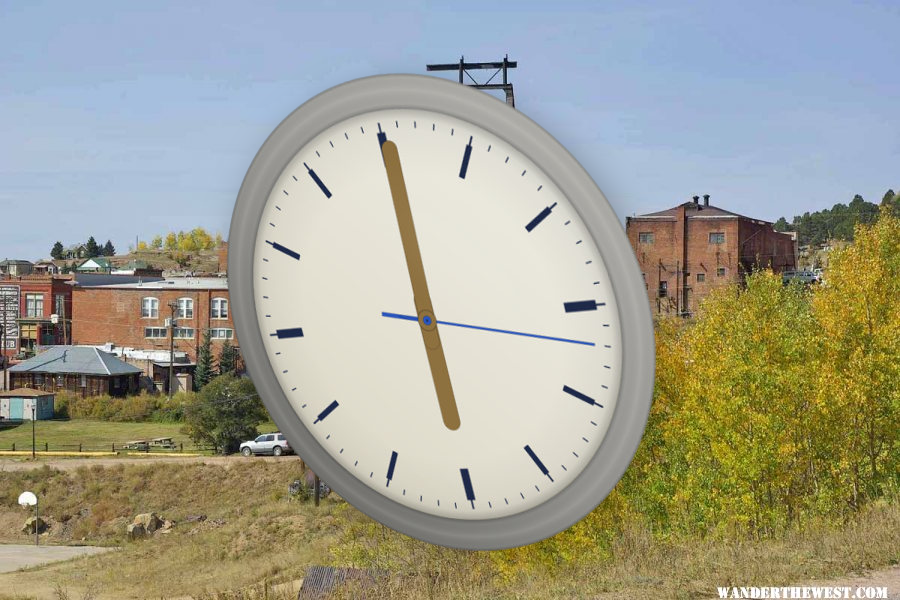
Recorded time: 6:00:17
